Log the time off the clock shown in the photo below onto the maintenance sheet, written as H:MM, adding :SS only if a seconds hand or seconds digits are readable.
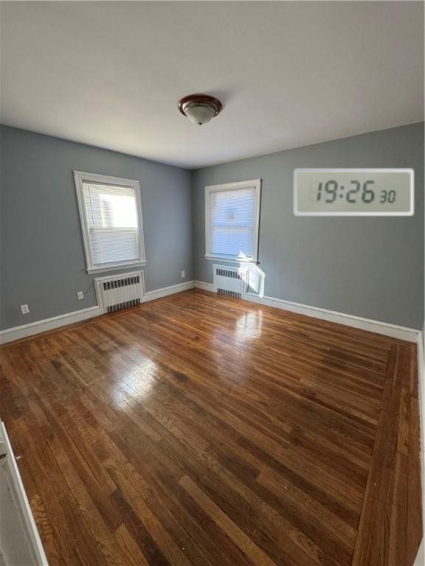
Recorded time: 19:26:30
